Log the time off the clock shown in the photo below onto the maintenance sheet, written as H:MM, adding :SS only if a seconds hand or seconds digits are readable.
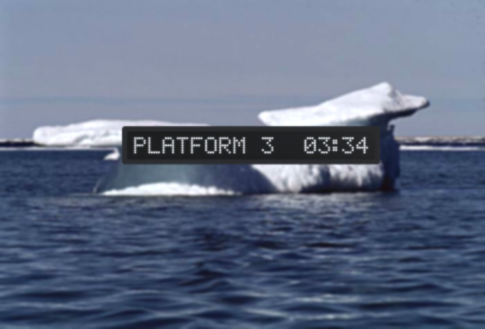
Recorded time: 3:34
